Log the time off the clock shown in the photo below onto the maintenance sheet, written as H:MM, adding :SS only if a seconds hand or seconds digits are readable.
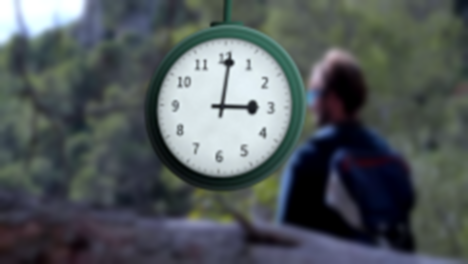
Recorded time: 3:01
